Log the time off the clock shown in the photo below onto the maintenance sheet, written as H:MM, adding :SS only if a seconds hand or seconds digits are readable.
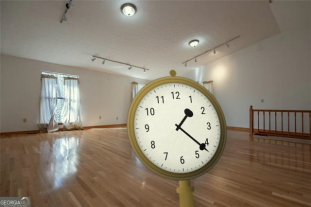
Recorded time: 1:22
